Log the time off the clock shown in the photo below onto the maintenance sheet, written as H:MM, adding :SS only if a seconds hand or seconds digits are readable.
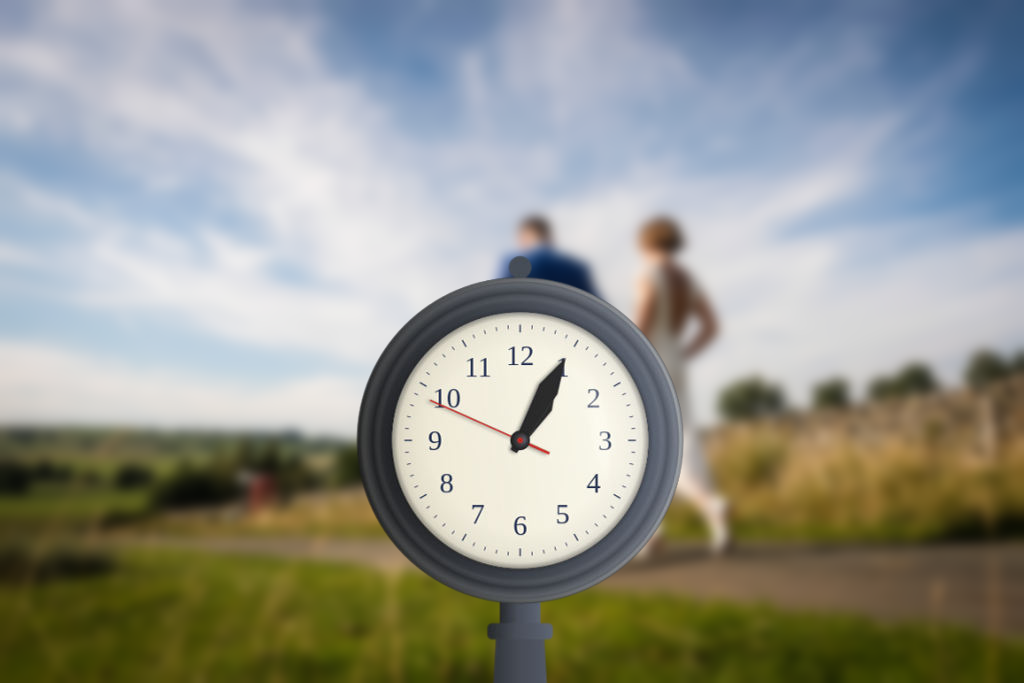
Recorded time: 1:04:49
